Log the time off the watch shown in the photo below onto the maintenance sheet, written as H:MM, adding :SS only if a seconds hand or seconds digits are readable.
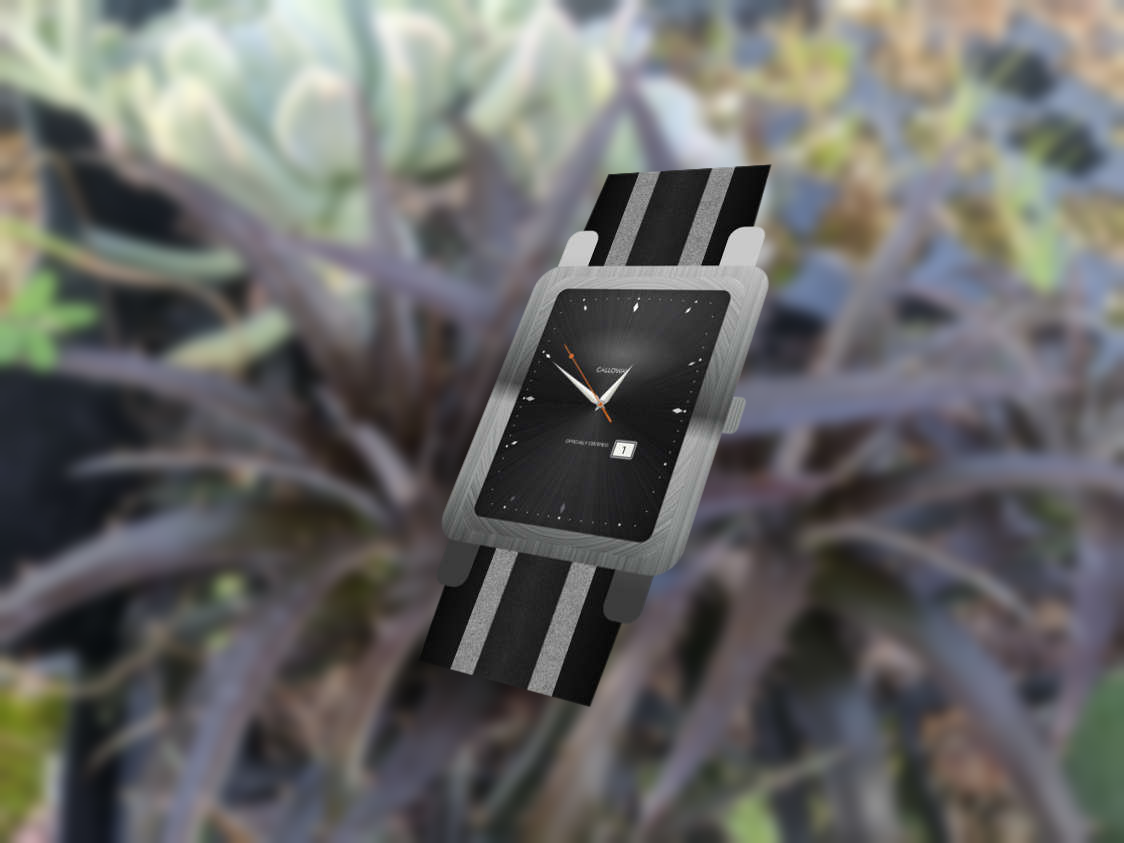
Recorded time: 12:49:52
